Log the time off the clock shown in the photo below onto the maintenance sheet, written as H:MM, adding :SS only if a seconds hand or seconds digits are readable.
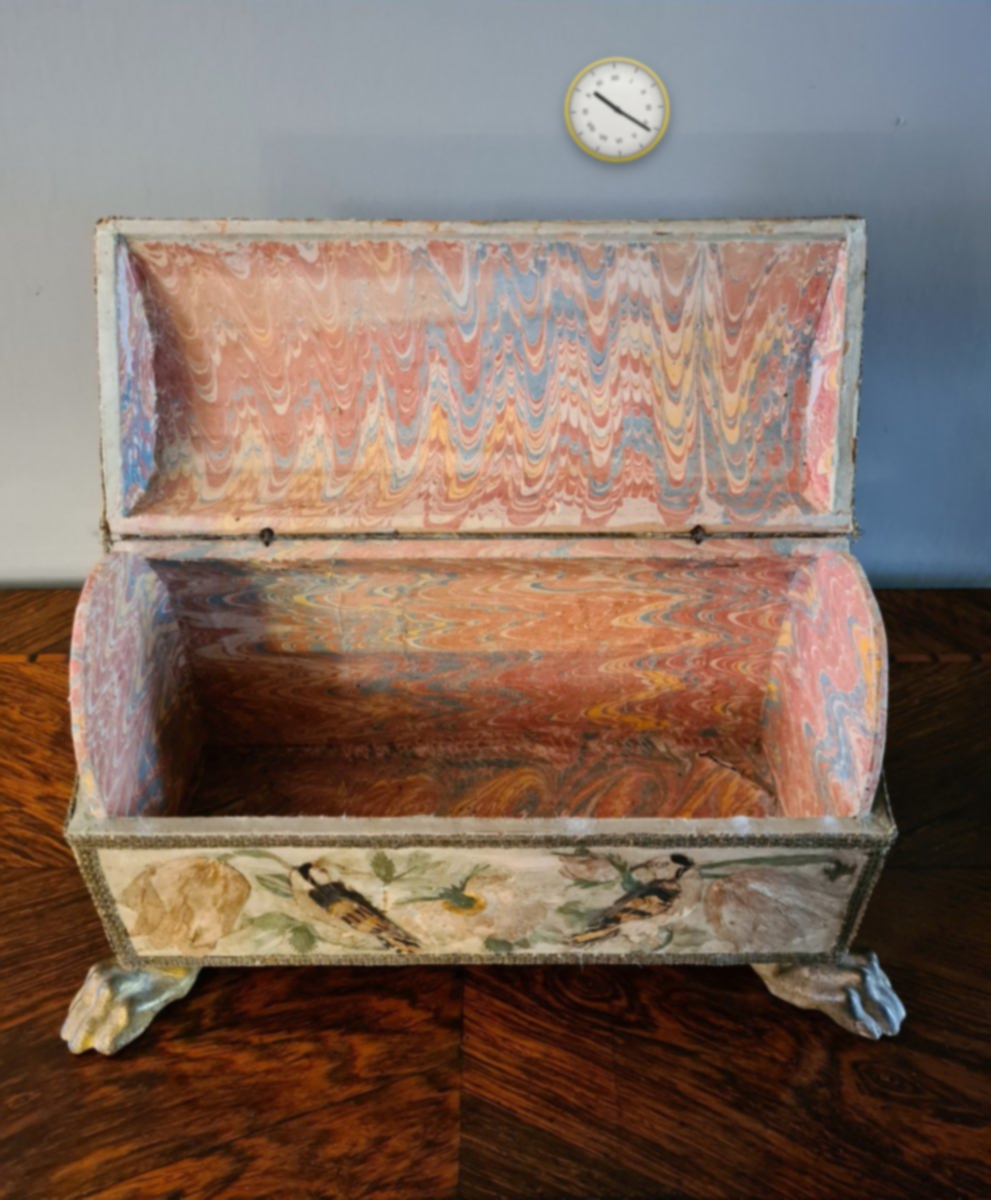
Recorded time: 10:21
